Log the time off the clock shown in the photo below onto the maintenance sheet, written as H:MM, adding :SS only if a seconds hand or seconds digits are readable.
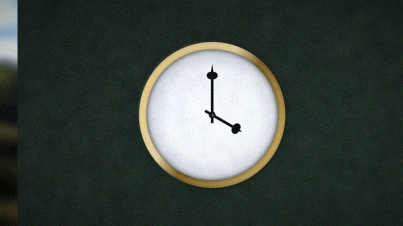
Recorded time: 4:00
